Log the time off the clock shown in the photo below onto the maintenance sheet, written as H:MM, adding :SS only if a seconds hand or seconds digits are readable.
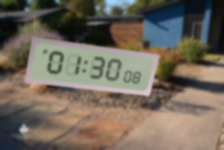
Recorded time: 1:30:08
